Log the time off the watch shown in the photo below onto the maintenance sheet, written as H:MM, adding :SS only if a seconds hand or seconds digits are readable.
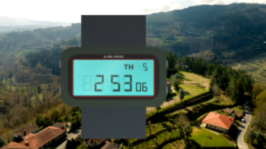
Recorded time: 2:53
